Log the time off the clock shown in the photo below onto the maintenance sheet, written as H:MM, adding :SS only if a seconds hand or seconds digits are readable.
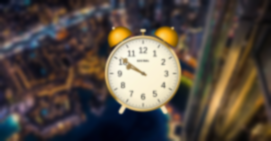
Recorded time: 9:51
